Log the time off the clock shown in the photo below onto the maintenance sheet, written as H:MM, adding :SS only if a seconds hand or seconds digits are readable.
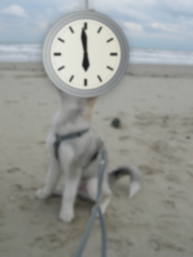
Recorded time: 5:59
